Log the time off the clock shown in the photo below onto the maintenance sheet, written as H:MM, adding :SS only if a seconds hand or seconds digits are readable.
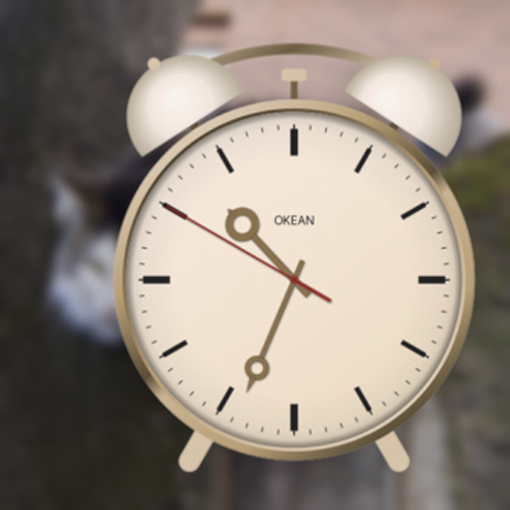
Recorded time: 10:33:50
